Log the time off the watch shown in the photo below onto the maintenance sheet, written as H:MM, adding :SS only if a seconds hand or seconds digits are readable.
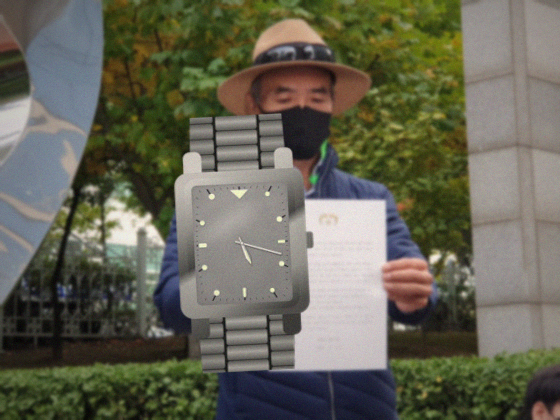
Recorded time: 5:18
